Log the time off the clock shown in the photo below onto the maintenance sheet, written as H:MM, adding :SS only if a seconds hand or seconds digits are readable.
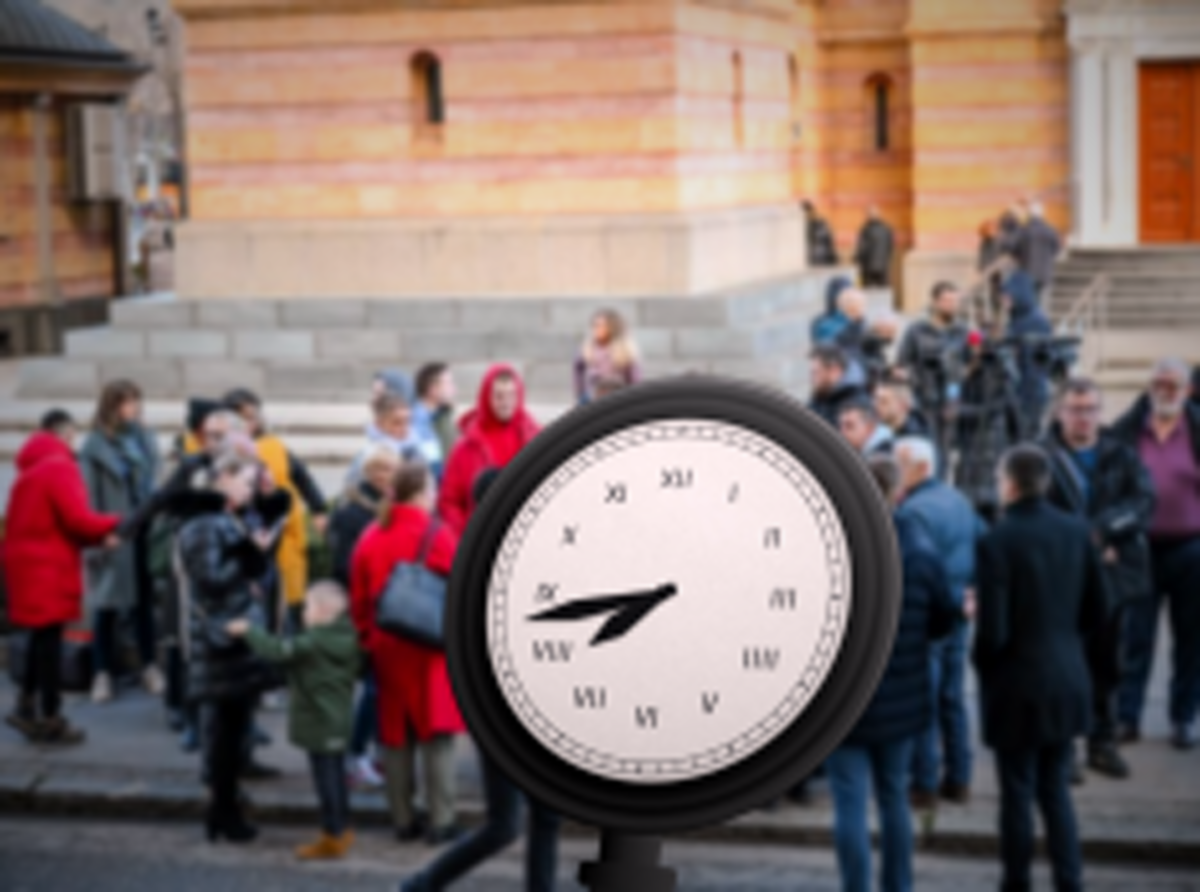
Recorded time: 7:43
